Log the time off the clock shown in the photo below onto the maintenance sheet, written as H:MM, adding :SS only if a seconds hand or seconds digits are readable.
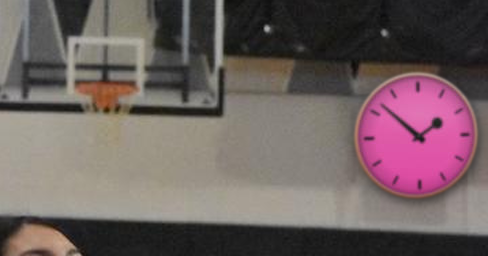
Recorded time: 1:52
